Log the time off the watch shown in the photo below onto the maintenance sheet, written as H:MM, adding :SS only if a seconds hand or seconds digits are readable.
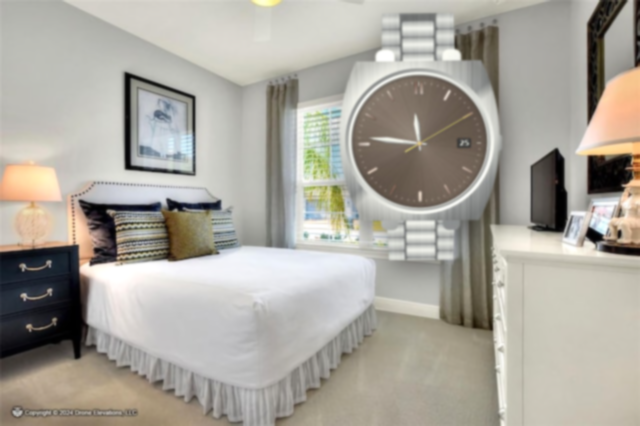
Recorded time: 11:46:10
